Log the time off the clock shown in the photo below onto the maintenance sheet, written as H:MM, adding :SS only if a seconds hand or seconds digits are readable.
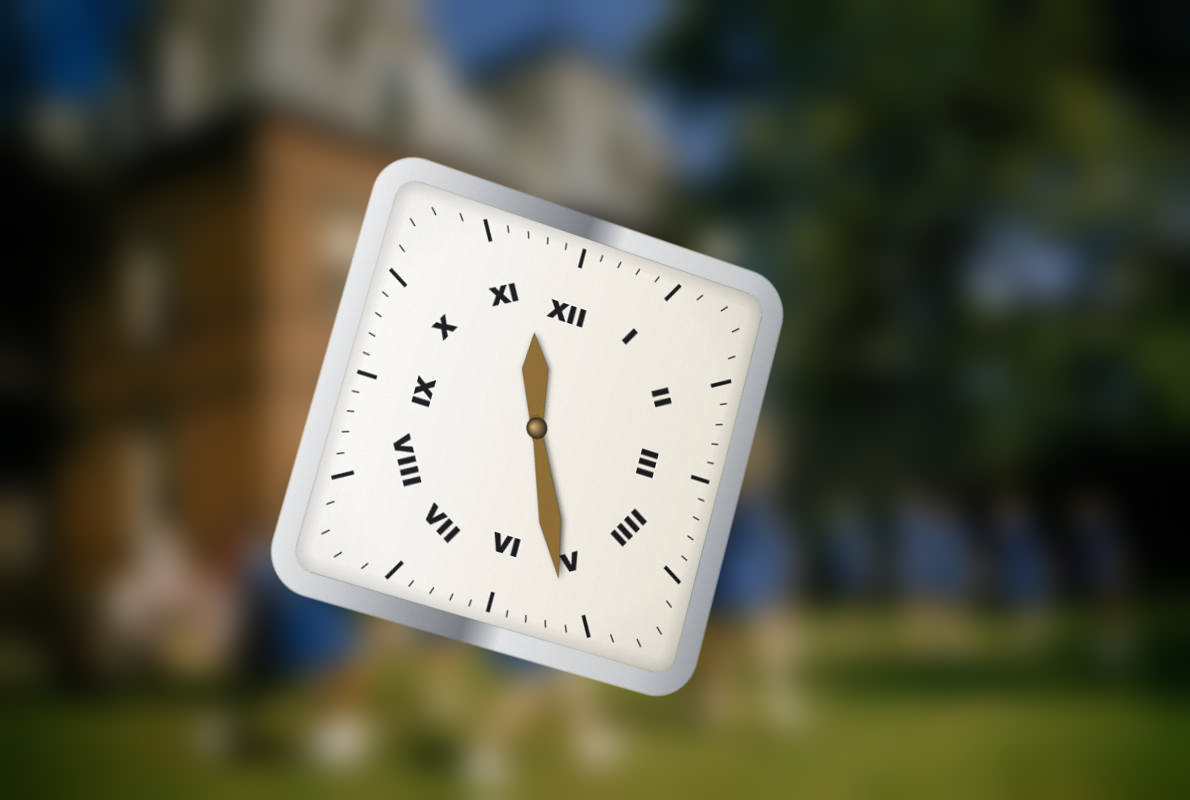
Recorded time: 11:26
